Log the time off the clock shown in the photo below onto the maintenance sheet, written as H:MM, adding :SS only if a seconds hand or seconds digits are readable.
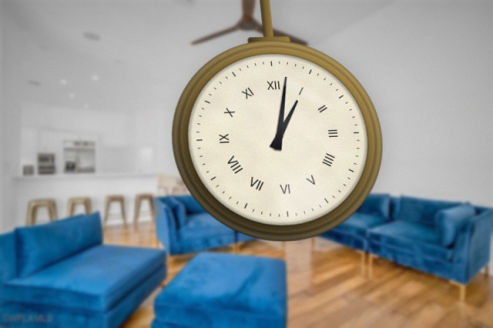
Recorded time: 1:02
